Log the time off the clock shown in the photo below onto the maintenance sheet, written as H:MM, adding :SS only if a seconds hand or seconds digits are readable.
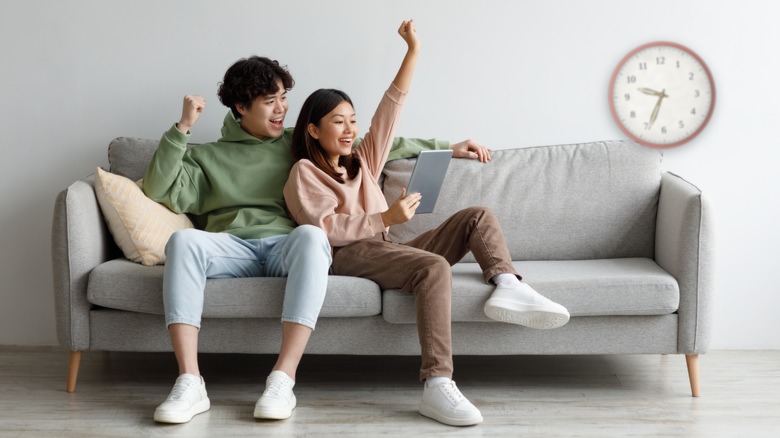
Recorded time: 9:34
